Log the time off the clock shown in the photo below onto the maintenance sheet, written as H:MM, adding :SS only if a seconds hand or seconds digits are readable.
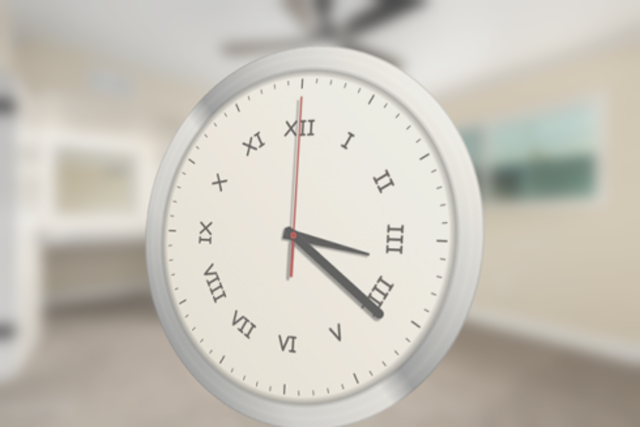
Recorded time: 3:21:00
